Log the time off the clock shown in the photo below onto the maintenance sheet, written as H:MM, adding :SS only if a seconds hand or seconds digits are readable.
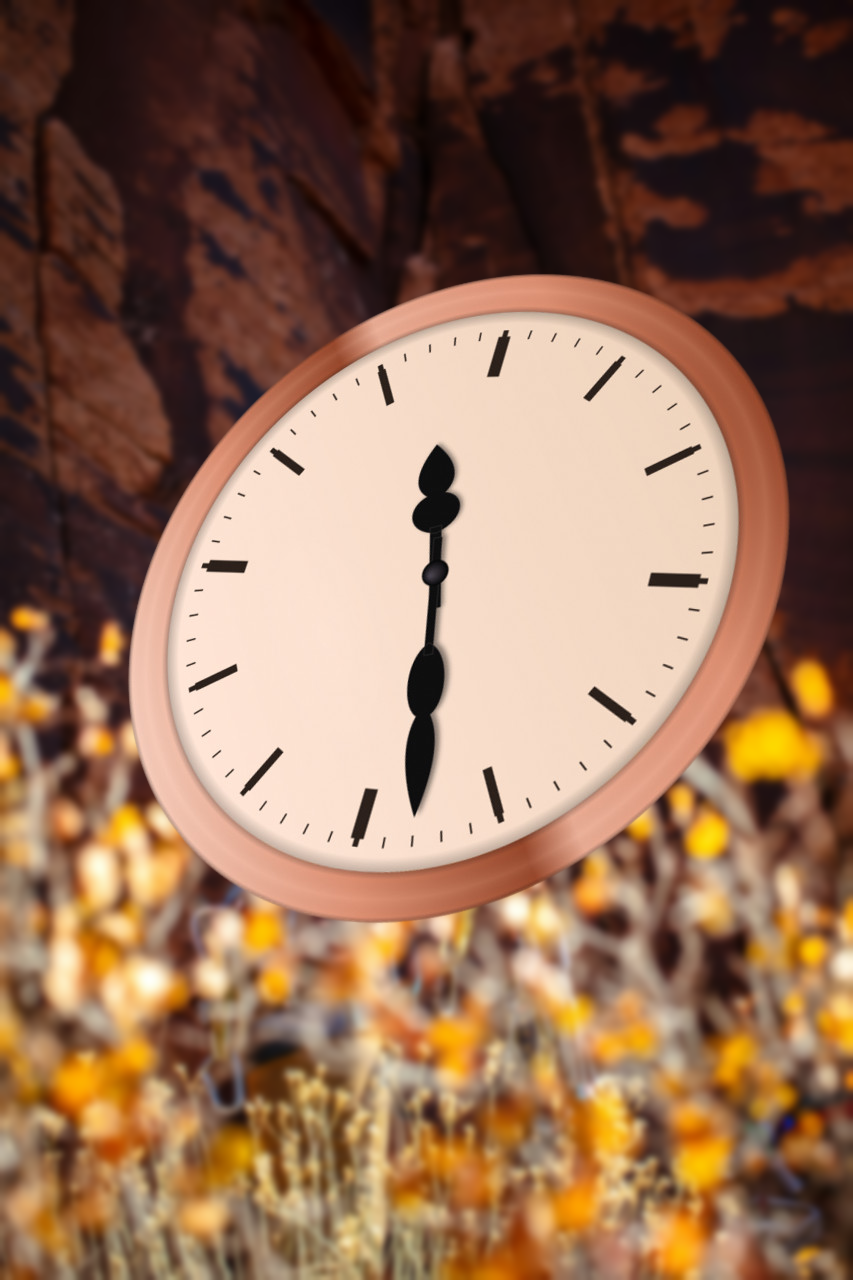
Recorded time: 11:28
